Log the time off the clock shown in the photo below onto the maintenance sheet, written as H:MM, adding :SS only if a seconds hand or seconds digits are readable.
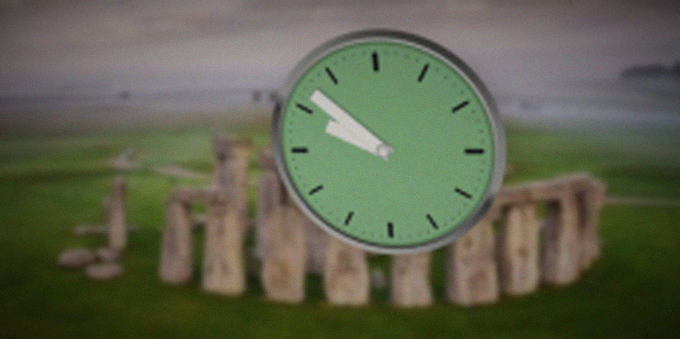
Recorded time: 9:52
